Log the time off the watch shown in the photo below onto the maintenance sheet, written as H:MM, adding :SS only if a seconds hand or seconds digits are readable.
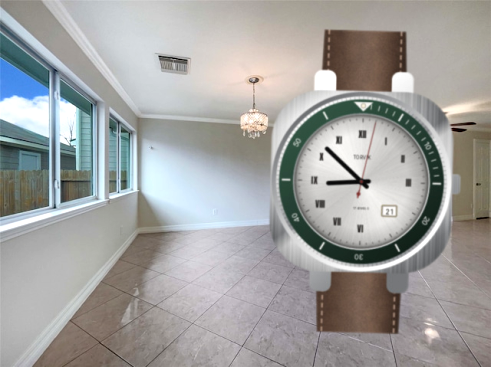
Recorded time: 8:52:02
